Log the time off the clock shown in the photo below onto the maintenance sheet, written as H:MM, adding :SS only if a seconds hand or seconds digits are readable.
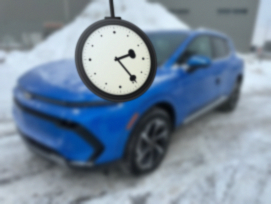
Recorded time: 2:24
